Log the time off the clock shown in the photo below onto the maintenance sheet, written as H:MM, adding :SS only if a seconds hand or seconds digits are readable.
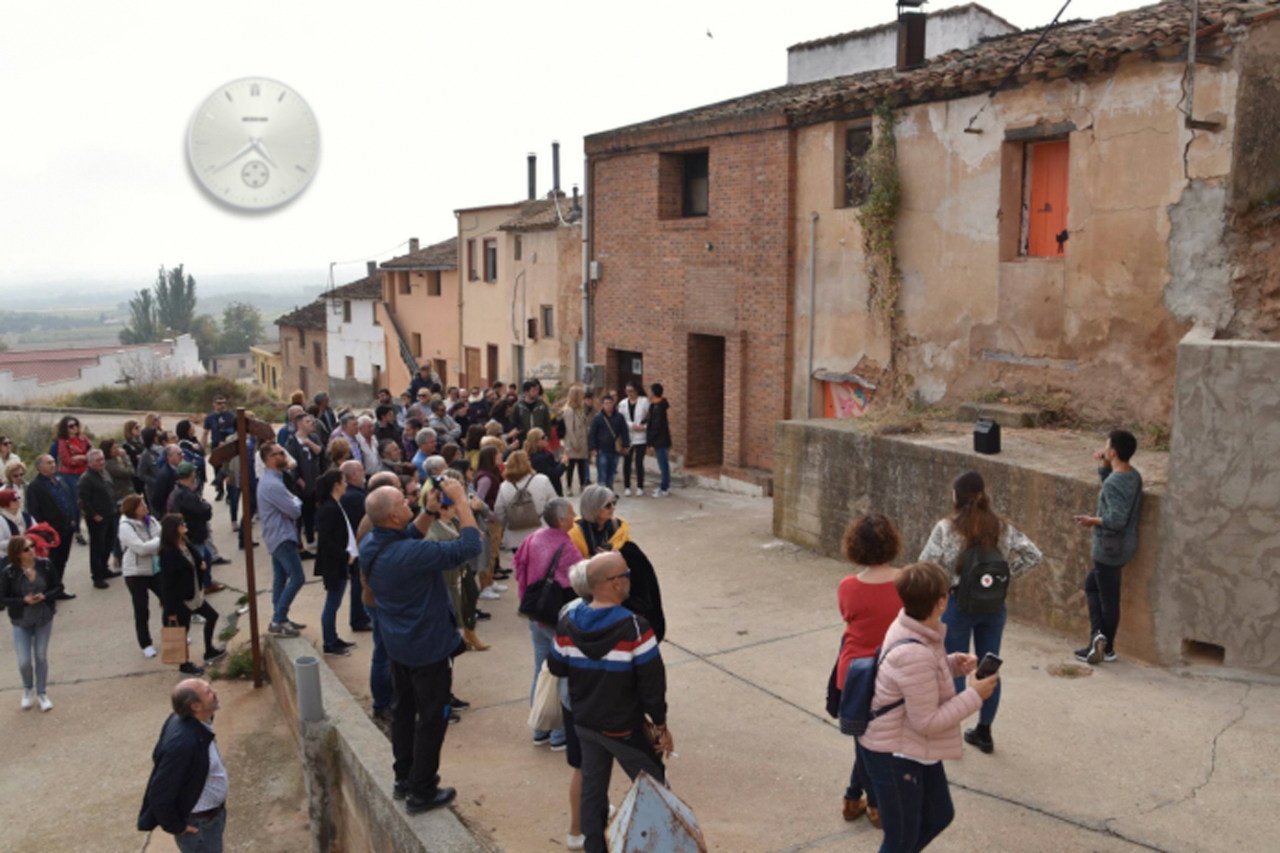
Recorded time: 4:39
